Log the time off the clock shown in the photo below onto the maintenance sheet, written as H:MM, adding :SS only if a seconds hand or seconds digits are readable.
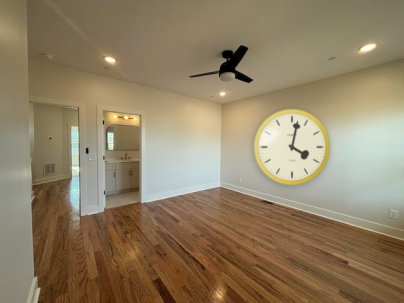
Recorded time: 4:02
